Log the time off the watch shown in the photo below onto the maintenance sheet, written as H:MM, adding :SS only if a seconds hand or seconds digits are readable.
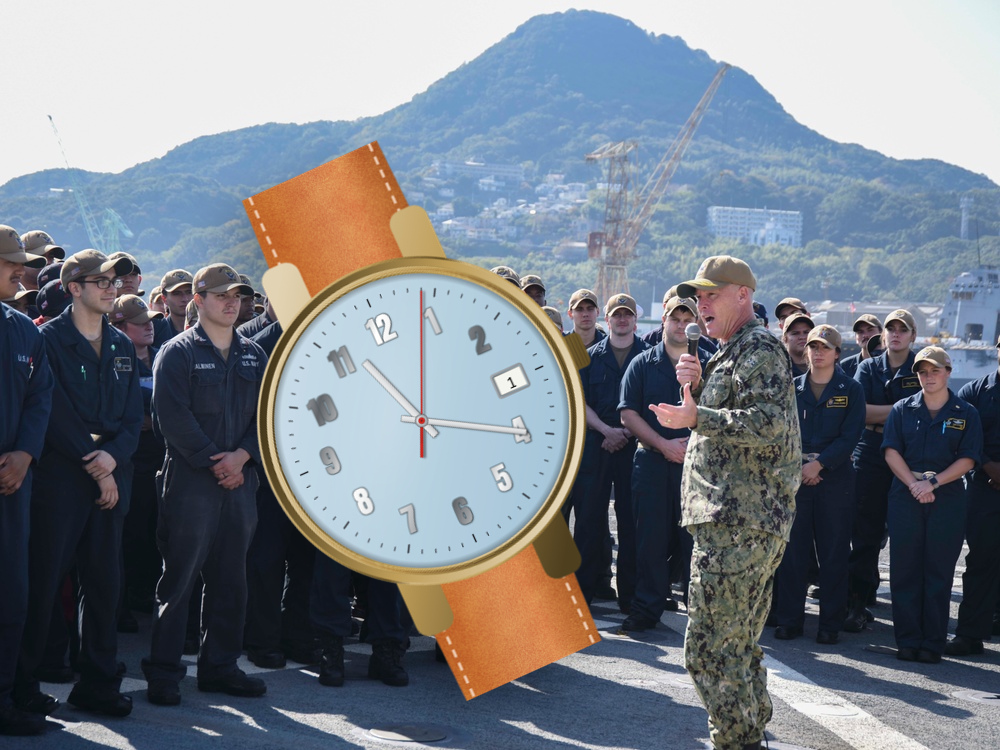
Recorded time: 11:20:04
